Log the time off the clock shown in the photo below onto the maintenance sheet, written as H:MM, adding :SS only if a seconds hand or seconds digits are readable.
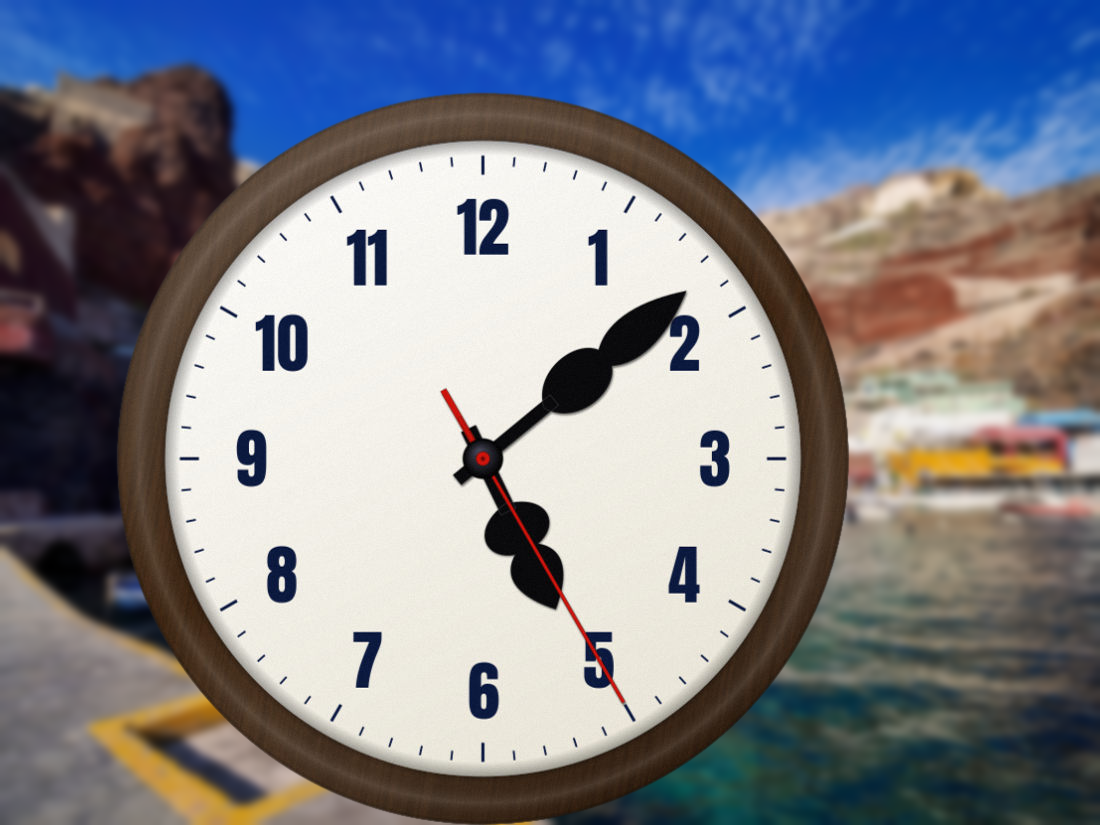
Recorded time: 5:08:25
